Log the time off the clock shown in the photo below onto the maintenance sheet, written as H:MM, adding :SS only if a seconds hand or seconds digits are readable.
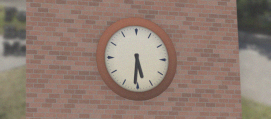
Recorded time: 5:31
